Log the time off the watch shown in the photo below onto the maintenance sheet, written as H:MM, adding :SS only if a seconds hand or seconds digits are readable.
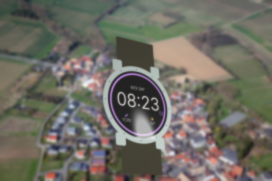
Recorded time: 8:23
